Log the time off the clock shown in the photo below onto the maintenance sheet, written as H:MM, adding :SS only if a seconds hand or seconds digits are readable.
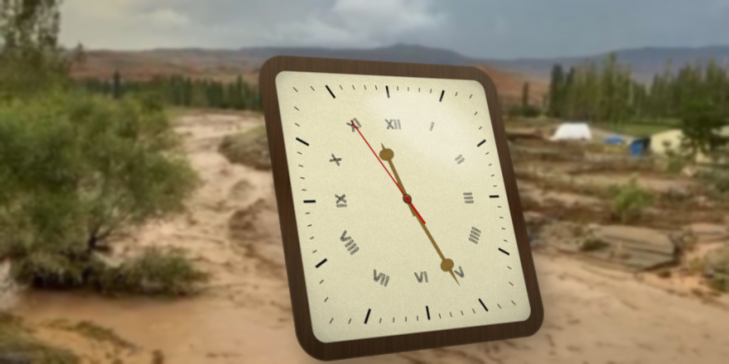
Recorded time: 11:25:55
